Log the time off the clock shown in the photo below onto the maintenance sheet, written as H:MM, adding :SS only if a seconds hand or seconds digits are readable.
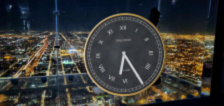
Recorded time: 6:25
